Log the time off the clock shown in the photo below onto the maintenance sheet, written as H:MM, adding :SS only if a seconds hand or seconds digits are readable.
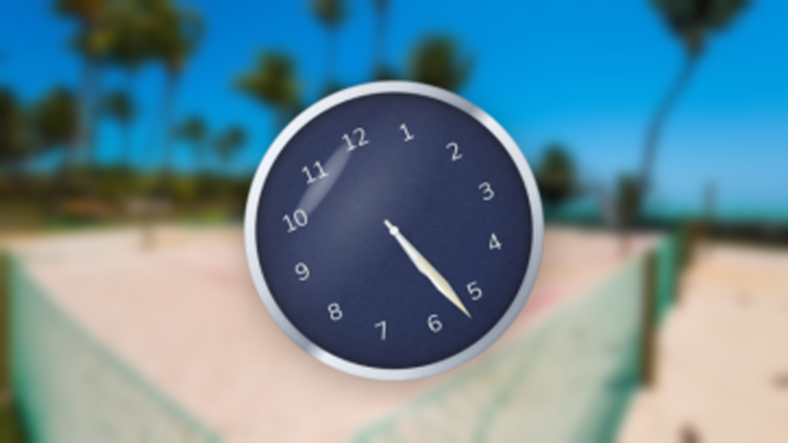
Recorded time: 5:27
